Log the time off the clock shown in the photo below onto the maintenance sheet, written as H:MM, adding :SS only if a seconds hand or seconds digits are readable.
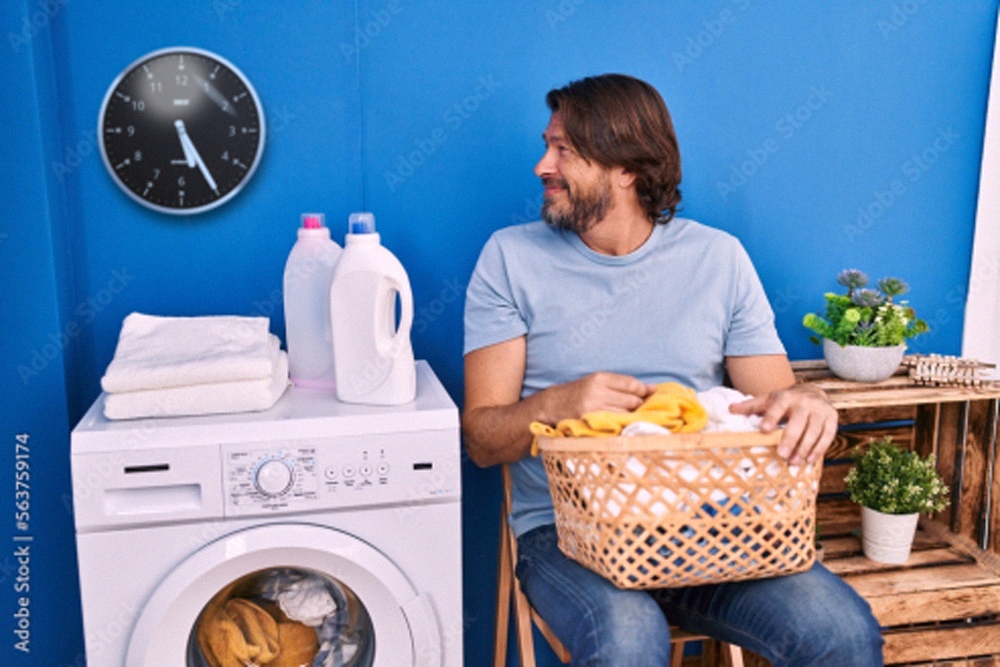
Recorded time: 5:25
